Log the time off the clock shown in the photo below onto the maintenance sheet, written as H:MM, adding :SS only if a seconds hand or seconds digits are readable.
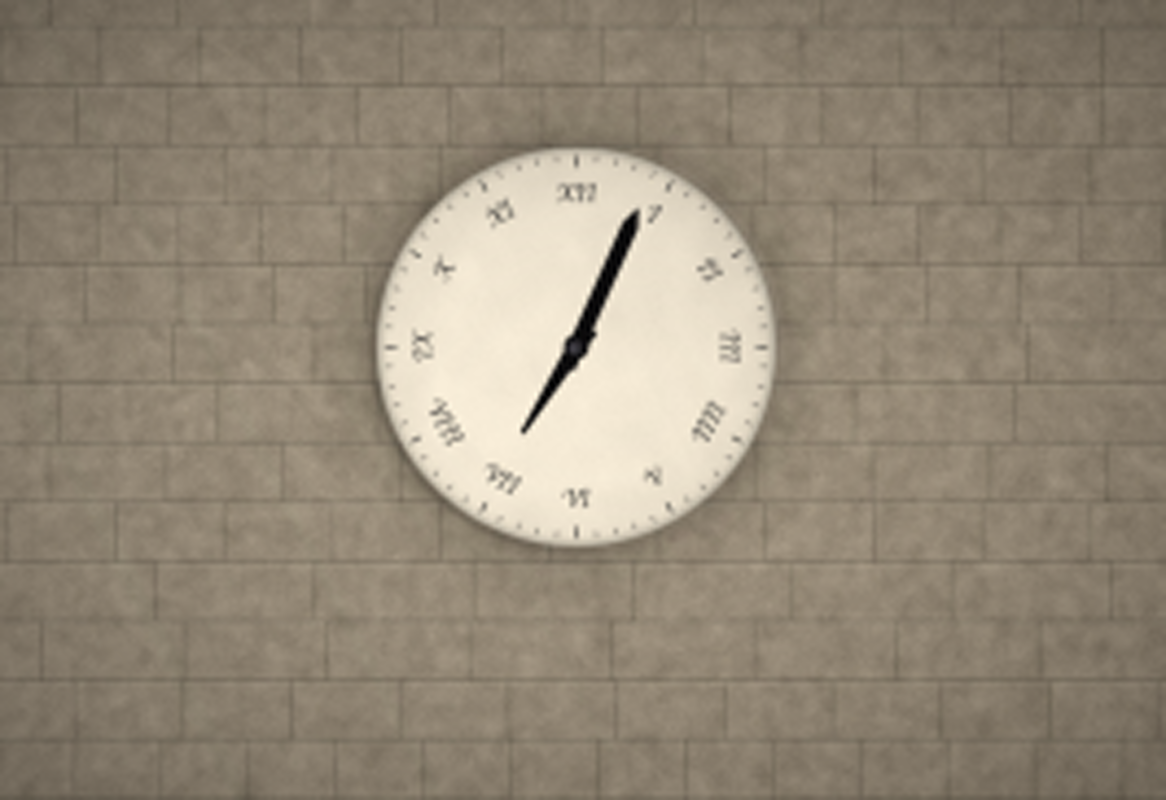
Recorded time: 7:04
